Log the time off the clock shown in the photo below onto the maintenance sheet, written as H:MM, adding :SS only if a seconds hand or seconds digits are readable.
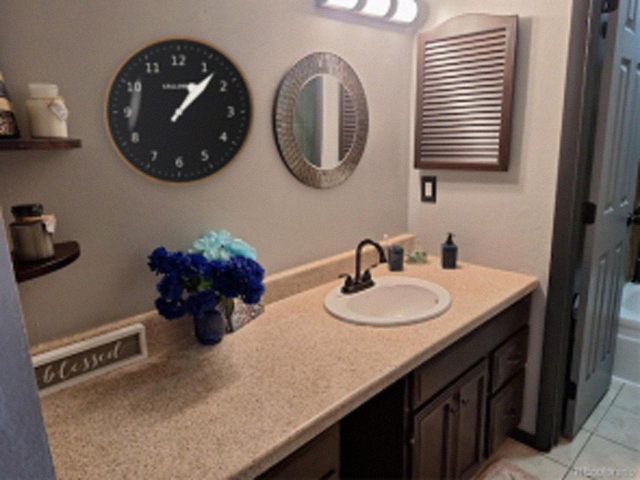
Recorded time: 1:07
